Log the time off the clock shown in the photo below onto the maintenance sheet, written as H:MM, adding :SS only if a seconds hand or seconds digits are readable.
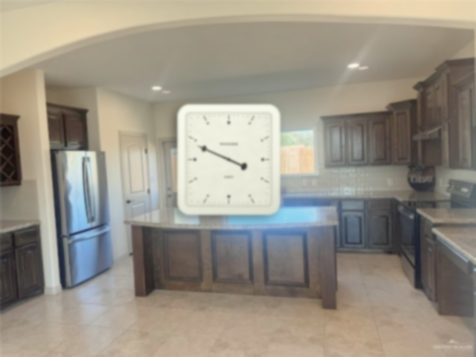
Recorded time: 3:49
